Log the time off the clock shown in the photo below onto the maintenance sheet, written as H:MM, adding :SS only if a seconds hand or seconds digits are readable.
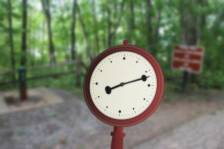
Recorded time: 8:12
